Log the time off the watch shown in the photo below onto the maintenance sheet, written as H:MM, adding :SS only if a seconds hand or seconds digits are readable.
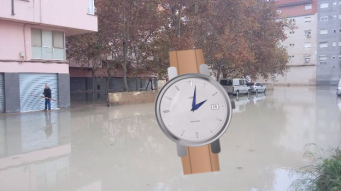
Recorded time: 2:02
